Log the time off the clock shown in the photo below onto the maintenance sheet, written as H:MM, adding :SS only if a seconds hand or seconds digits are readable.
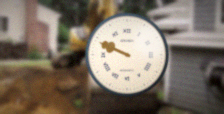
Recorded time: 9:49
